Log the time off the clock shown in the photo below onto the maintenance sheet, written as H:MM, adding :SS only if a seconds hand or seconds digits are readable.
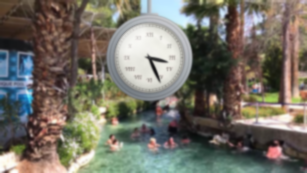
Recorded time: 3:26
